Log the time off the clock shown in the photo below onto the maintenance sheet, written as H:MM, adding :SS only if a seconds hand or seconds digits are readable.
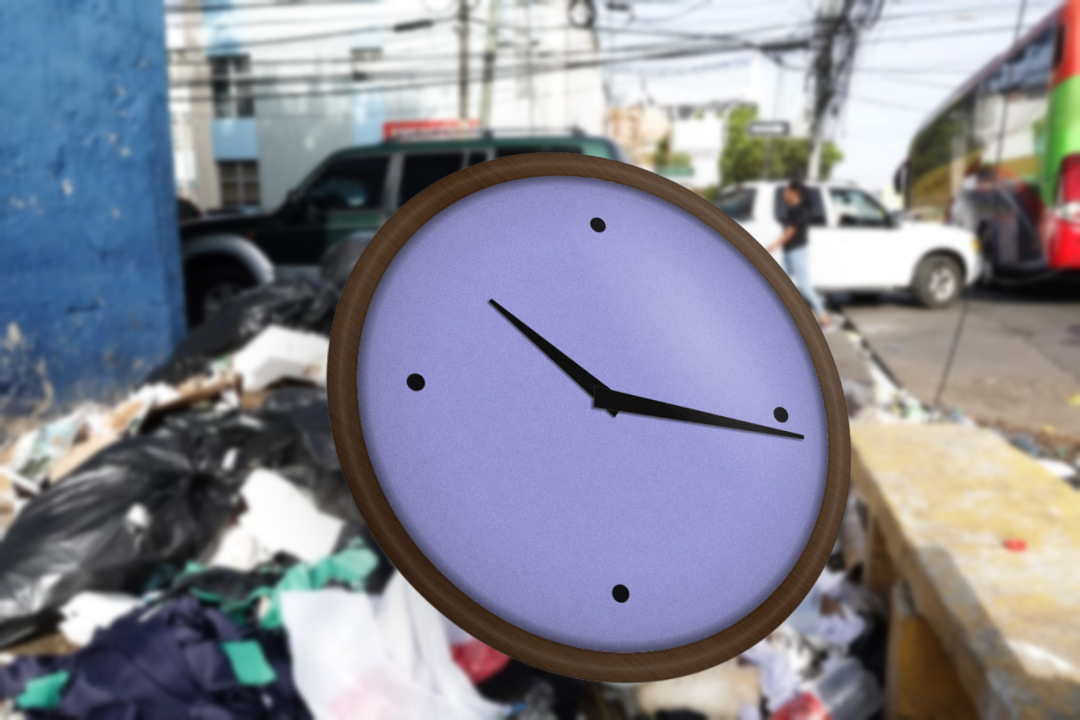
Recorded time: 10:16
